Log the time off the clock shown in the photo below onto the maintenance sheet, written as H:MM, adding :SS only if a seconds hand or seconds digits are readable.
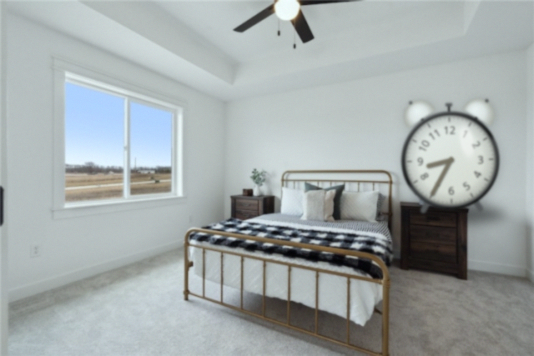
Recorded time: 8:35
